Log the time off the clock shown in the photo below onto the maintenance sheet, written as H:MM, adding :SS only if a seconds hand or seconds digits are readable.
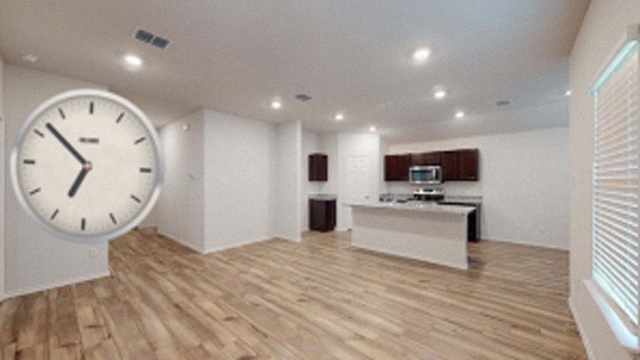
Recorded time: 6:52
